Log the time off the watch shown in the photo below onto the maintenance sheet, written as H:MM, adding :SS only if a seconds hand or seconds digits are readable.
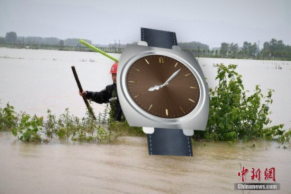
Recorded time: 8:07
